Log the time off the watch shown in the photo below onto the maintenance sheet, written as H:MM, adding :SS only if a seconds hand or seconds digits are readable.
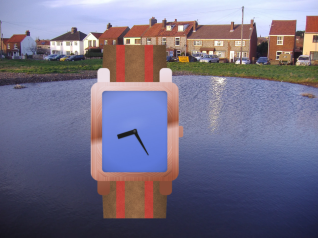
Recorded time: 8:25
